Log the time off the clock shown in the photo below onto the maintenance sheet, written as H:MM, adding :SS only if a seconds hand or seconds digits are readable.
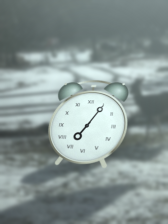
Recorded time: 7:05
